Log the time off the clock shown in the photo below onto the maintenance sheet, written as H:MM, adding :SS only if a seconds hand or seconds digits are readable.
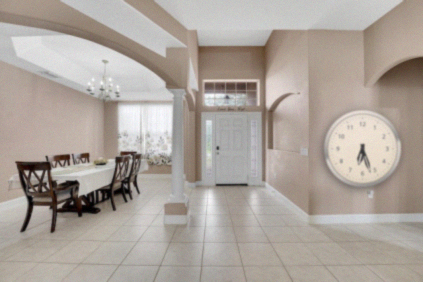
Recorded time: 6:27
